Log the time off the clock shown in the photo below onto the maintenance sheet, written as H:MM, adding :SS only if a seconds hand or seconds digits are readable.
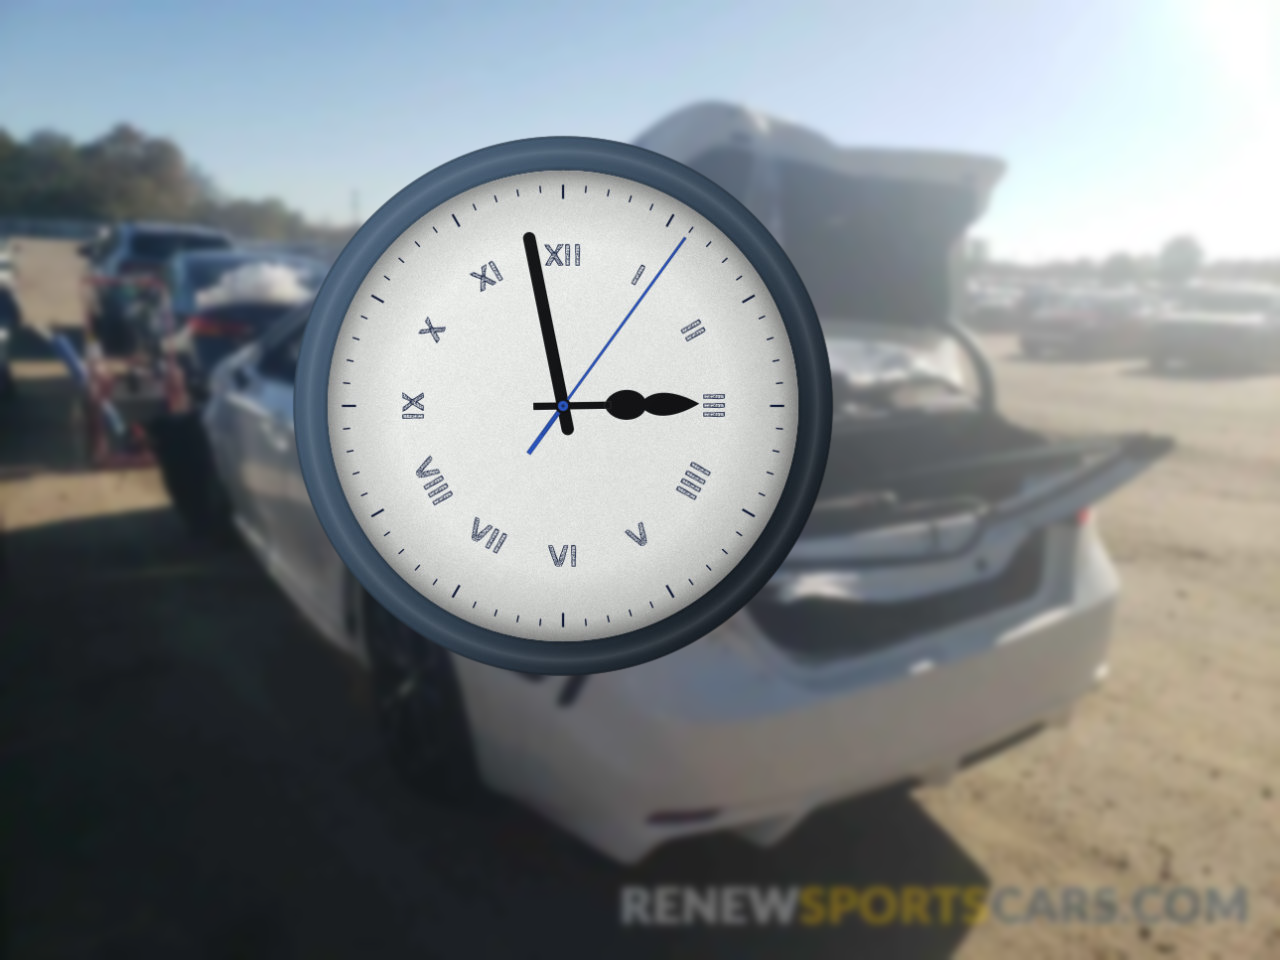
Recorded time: 2:58:06
